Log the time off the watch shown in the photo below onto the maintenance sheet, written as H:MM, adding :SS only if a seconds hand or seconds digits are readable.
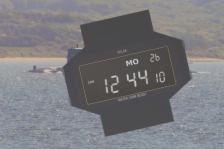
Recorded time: 12:44:10
